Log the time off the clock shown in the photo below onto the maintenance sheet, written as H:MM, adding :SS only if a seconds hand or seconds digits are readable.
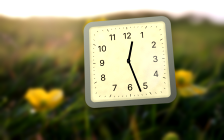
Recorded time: 12:27
